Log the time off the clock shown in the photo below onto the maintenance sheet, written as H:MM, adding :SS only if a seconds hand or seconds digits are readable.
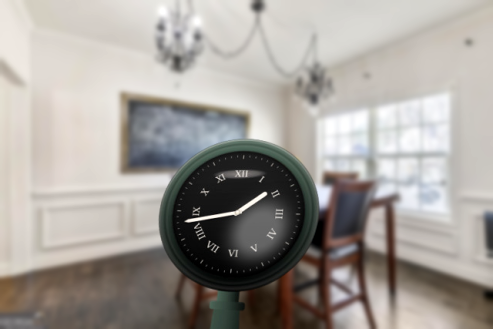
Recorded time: 1:43
